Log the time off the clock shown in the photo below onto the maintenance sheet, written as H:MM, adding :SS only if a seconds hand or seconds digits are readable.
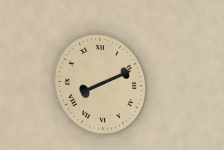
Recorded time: 8:11
